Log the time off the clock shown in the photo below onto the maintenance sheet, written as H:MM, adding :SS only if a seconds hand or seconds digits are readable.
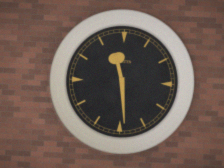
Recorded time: 11:29
